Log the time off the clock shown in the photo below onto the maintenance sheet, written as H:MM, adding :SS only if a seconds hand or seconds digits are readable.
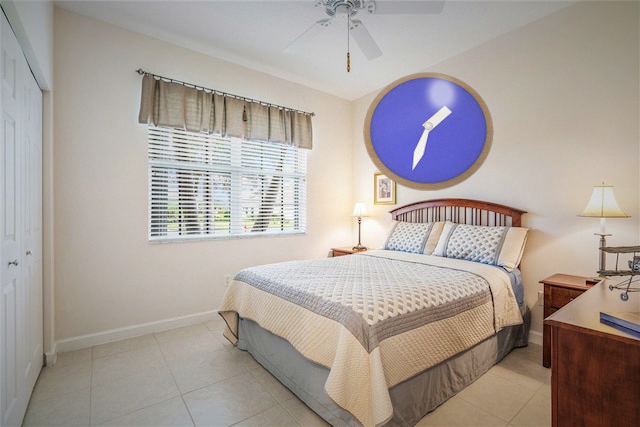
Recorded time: 1:33
